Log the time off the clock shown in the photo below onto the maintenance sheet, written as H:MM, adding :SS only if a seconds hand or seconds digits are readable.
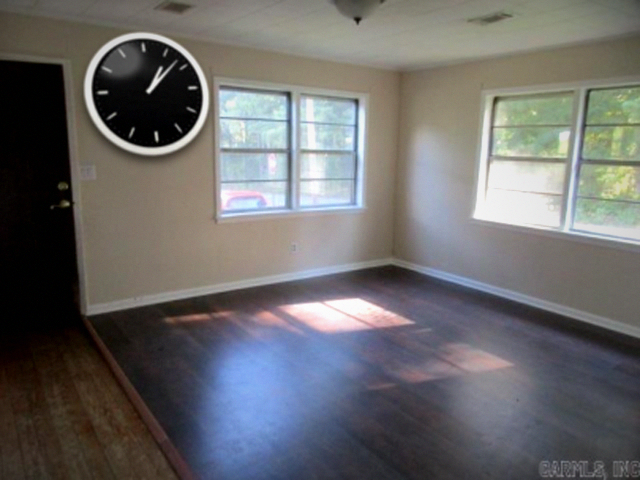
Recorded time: 1:08
